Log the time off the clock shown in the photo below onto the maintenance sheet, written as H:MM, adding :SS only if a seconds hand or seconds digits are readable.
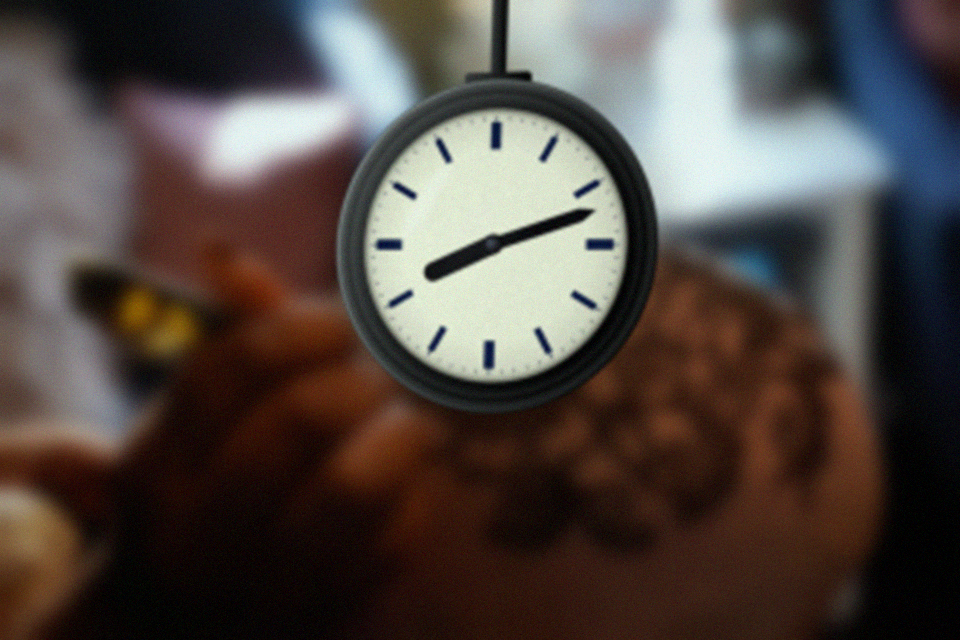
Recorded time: 8:12
